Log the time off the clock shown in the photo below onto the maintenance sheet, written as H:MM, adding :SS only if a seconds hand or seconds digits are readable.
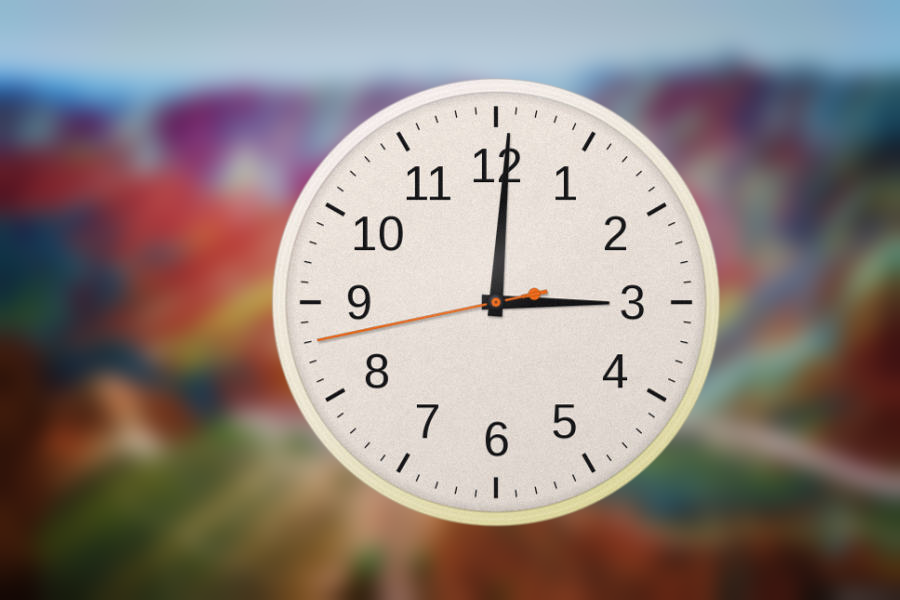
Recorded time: 3:00:43
